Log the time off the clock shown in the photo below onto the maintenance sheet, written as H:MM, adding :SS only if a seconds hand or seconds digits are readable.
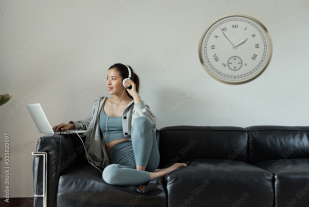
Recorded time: 1:54
